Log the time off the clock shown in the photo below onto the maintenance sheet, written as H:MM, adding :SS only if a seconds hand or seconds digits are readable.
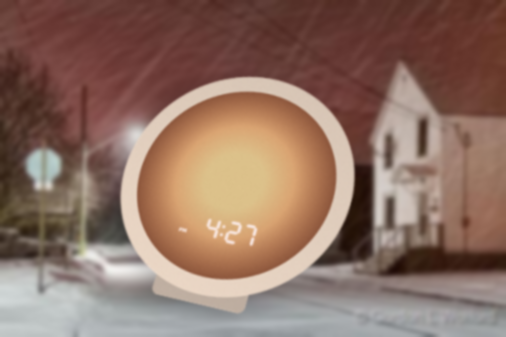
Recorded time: 4:27
